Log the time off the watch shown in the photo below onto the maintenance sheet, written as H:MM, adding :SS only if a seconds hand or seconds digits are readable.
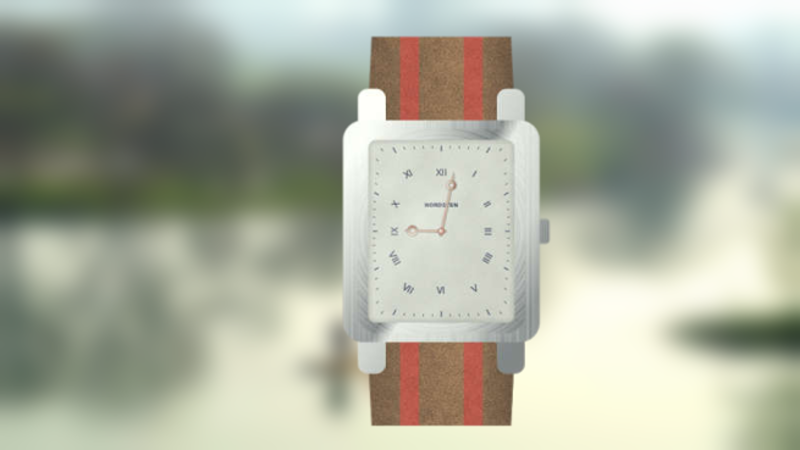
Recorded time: 9:02
